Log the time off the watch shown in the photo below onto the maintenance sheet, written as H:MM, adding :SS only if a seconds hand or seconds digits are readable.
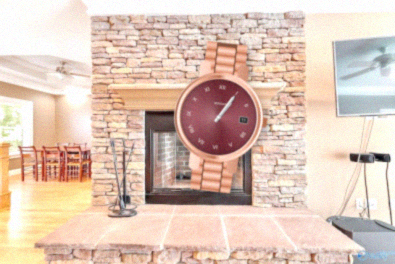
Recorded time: 1:05
